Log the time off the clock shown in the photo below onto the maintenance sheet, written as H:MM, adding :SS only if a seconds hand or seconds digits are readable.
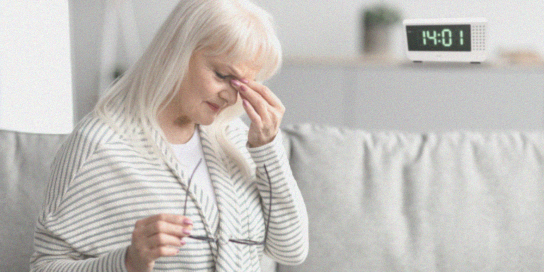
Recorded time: 14:01
